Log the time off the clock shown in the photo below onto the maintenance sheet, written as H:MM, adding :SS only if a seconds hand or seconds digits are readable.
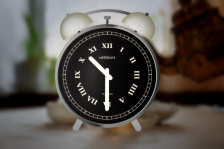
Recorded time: 10:30
